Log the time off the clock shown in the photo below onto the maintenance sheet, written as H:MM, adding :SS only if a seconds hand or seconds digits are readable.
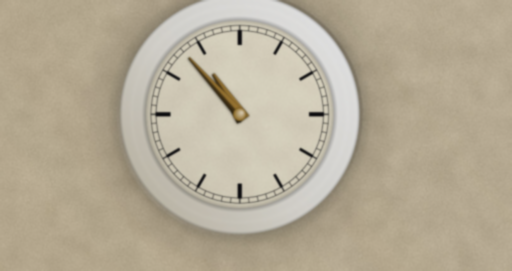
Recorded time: 10:53
